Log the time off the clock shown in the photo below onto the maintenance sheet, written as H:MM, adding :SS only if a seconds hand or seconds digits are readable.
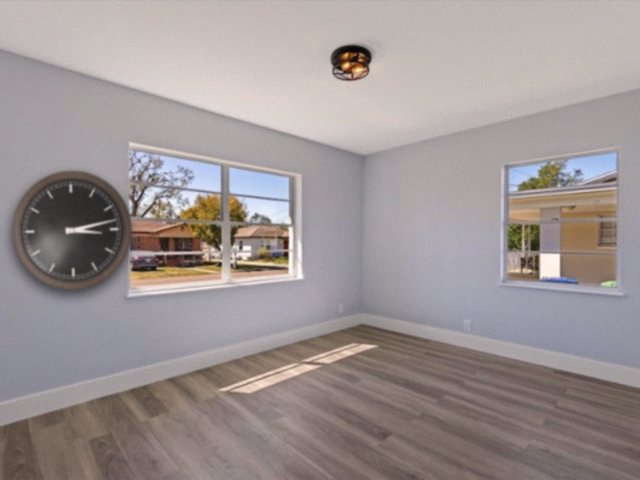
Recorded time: 3:13
